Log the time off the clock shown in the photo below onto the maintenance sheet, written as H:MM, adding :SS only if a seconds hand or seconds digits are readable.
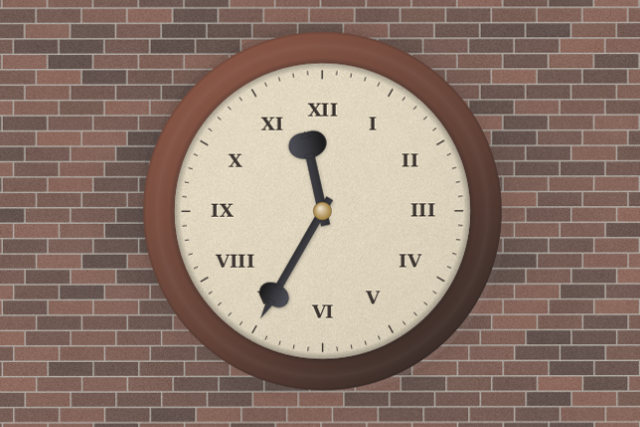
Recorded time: 11:35
